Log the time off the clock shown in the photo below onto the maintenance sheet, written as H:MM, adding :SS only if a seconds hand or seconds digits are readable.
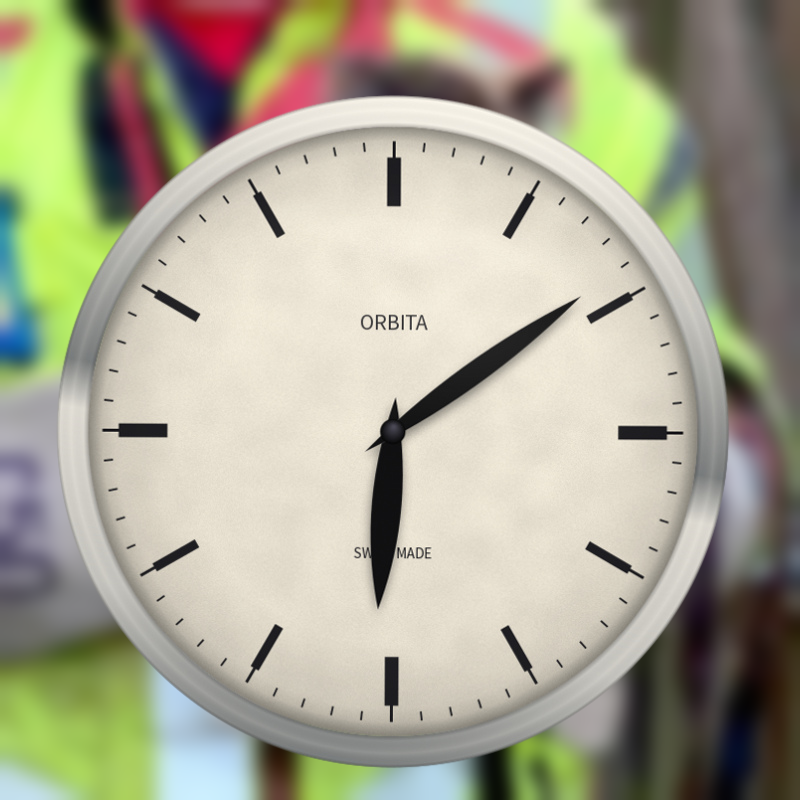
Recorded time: 6:09
